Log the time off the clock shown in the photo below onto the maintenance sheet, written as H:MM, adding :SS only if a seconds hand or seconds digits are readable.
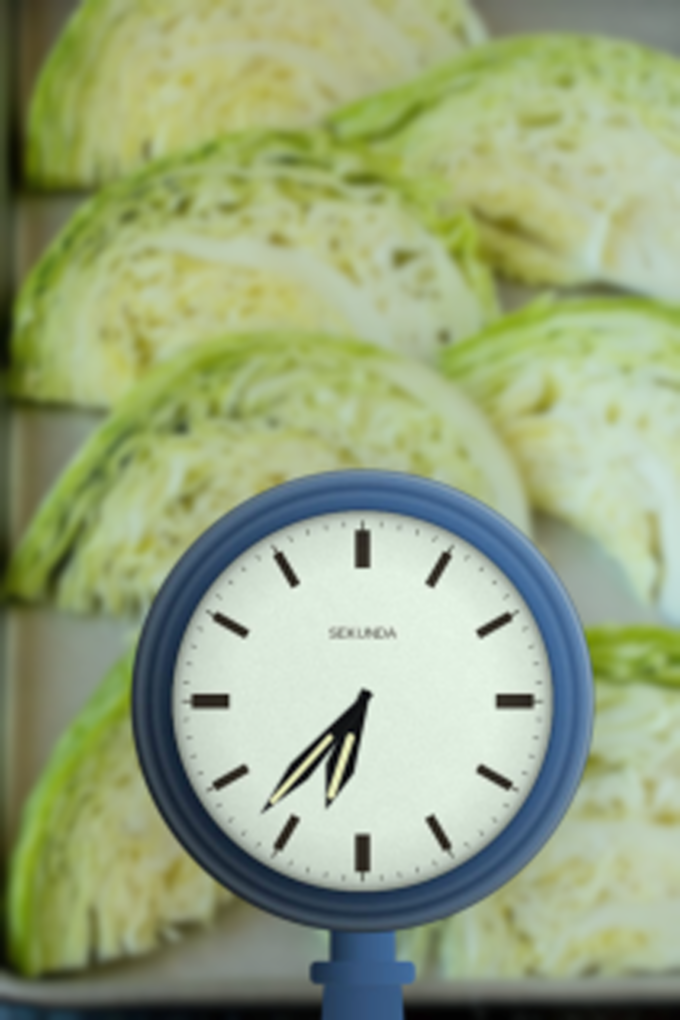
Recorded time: 6:37
